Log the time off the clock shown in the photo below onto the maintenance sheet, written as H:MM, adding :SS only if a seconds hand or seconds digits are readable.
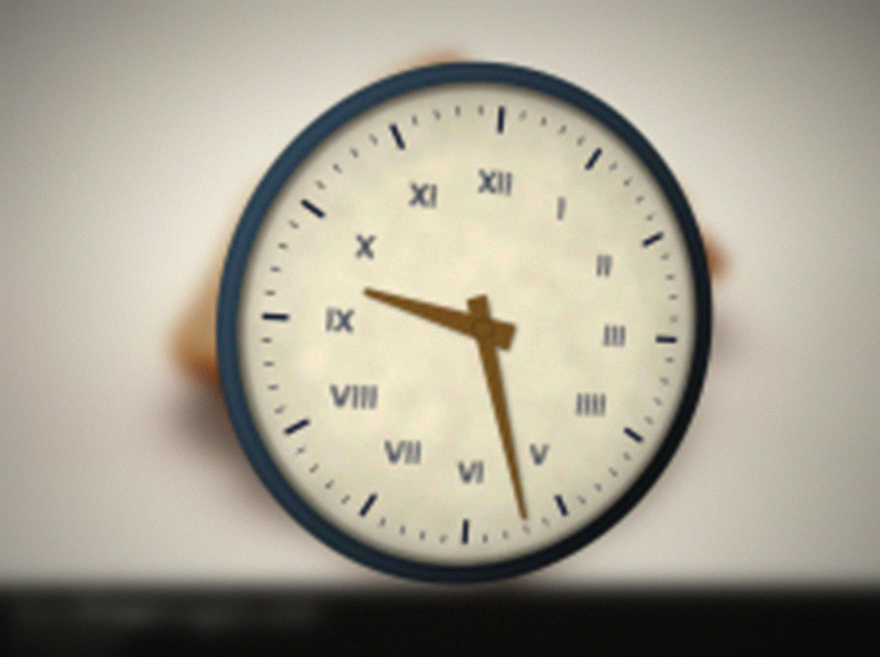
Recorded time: 9:27
